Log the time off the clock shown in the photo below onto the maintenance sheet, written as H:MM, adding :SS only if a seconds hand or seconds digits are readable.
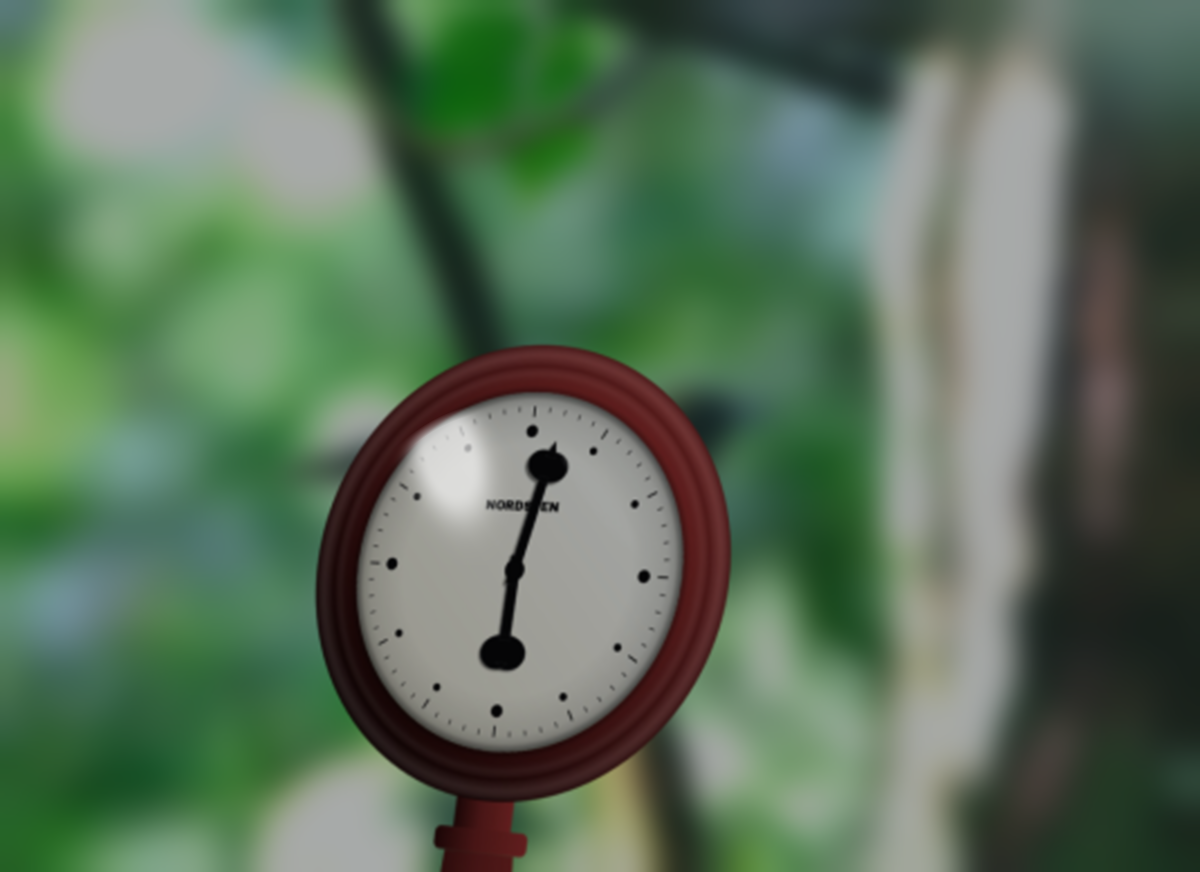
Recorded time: 6:02
